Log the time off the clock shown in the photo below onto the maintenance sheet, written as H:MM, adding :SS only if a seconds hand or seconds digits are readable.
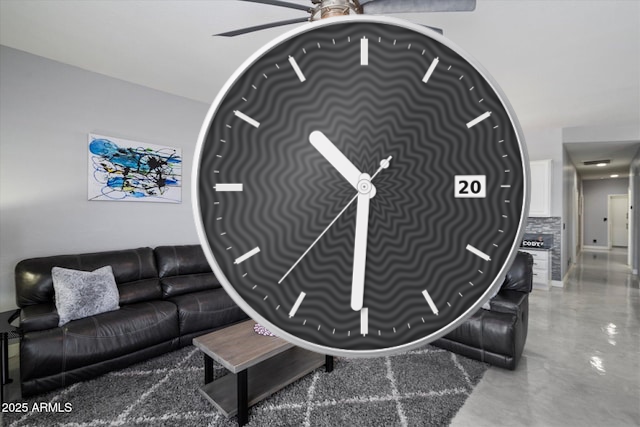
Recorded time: 10:30:37
